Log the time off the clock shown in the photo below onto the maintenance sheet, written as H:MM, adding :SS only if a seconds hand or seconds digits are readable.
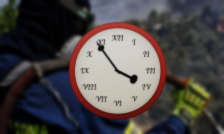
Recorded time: 3:54
